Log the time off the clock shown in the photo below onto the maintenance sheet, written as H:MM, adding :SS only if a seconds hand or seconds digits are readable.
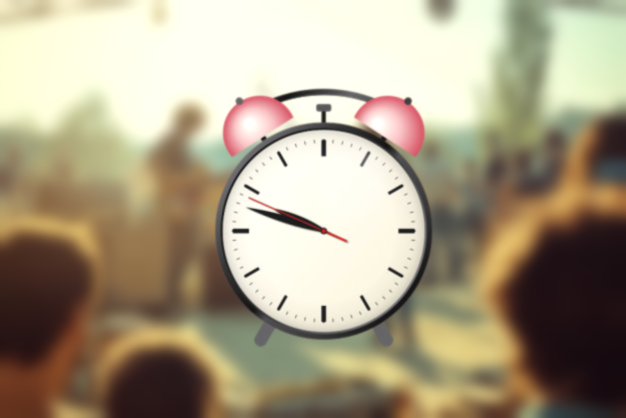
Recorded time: 9:47:49
